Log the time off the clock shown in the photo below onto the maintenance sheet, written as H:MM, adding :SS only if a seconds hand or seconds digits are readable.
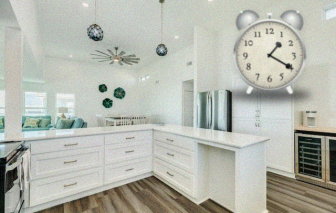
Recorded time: 1:20
